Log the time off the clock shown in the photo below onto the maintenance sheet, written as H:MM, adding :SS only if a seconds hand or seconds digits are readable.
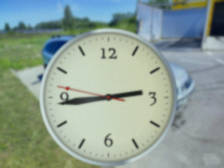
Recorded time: 2:43:47
